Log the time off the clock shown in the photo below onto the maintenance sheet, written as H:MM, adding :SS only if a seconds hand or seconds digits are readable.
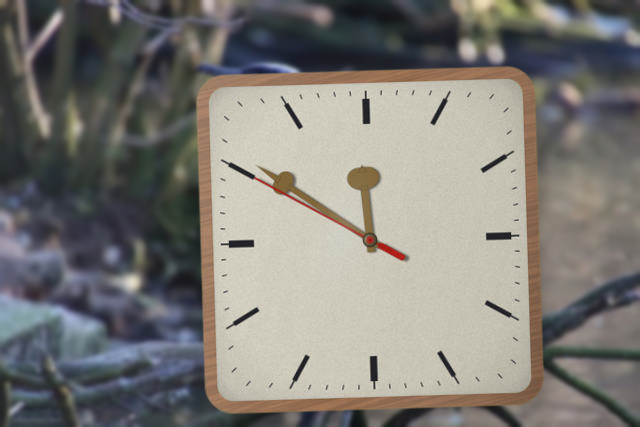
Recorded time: 11:50:50
